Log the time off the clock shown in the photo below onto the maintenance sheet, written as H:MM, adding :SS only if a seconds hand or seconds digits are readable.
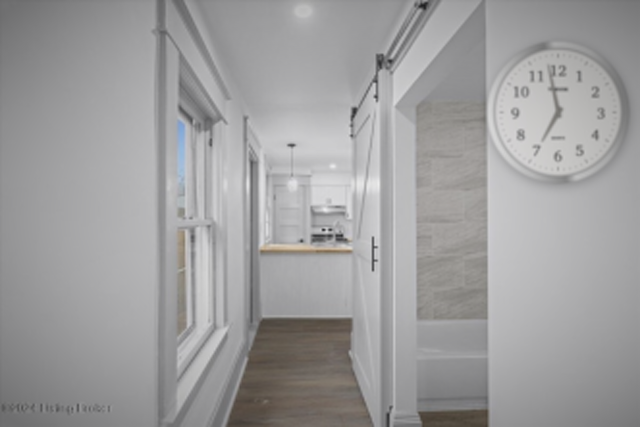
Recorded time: 6:58
